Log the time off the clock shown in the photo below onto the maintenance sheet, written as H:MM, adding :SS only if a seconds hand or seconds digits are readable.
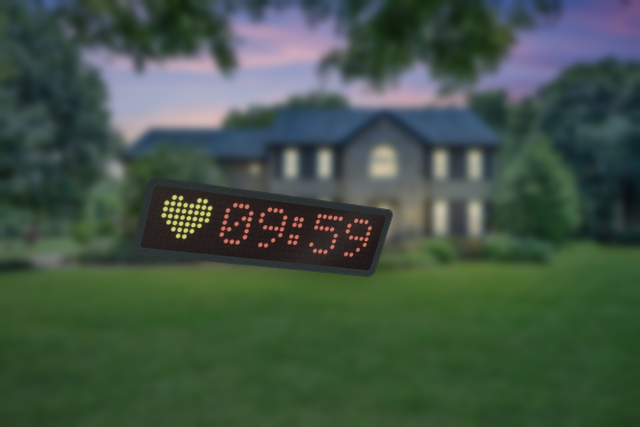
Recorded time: 9:59
